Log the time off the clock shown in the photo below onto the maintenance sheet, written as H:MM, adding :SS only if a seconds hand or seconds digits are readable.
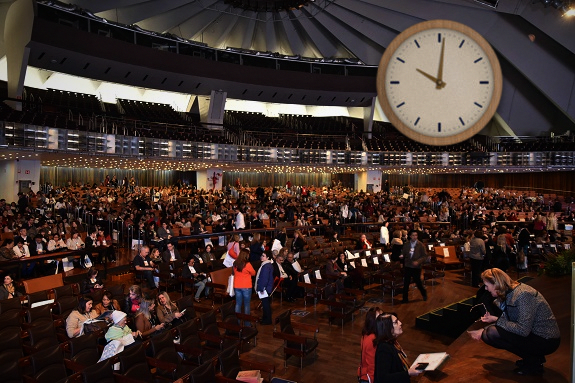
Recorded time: 10:01
